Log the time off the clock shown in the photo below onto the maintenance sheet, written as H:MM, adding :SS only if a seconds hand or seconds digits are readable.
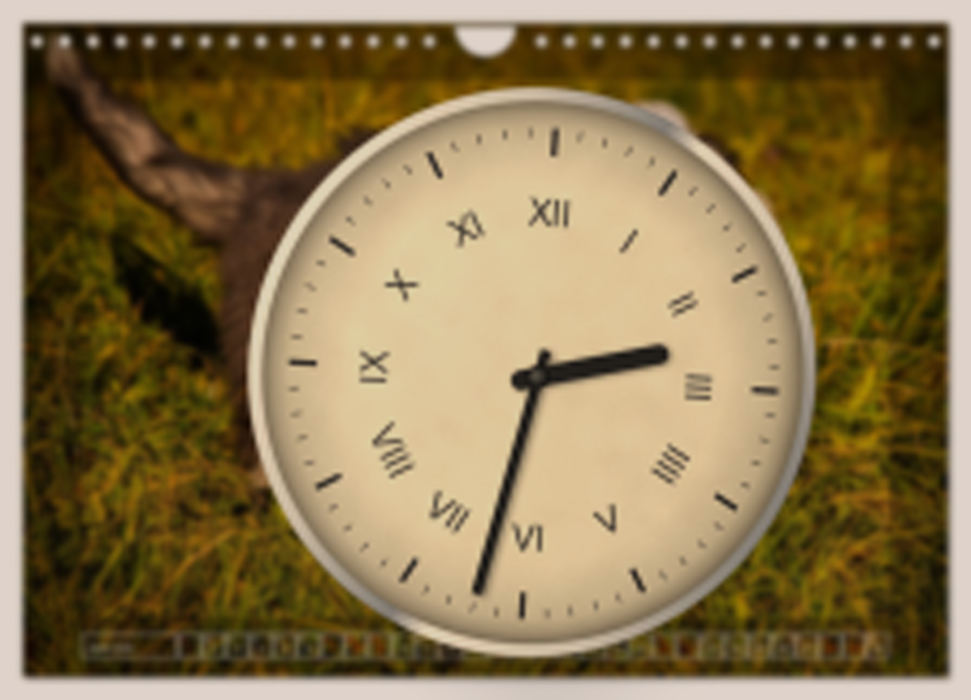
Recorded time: 2:32
